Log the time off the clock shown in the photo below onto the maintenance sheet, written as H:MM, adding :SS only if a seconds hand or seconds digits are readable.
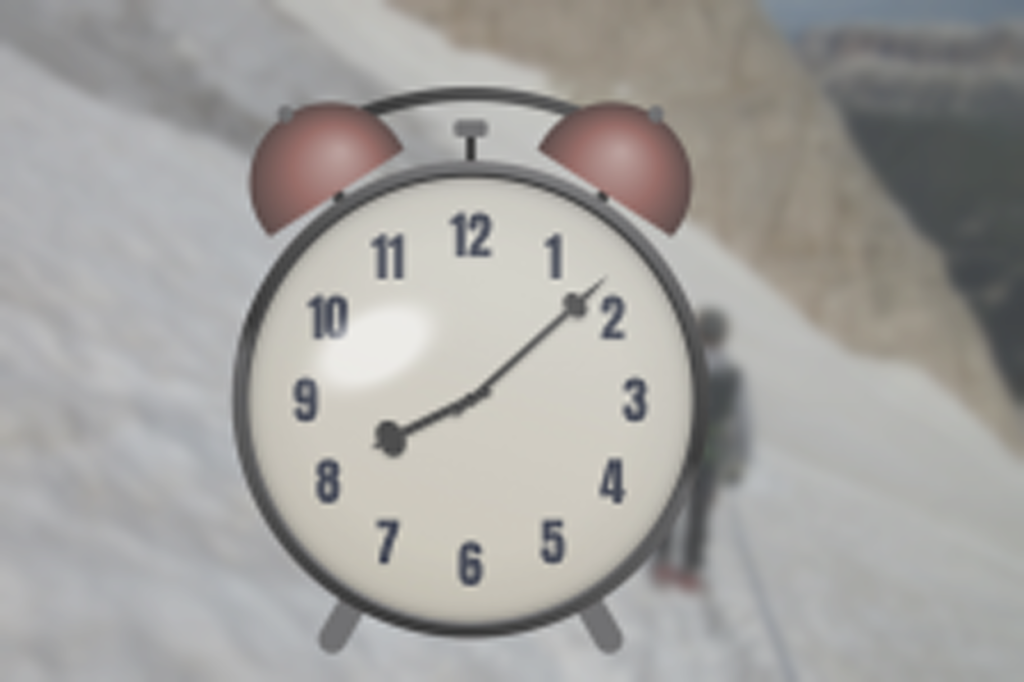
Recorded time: 8:08
